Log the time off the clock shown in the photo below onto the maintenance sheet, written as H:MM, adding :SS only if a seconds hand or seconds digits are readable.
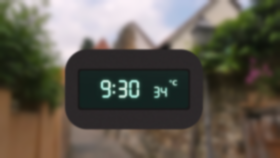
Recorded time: 9:30
